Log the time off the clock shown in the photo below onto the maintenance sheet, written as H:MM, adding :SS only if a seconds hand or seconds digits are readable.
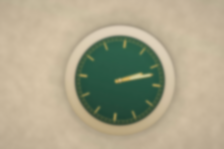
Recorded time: 2:12
